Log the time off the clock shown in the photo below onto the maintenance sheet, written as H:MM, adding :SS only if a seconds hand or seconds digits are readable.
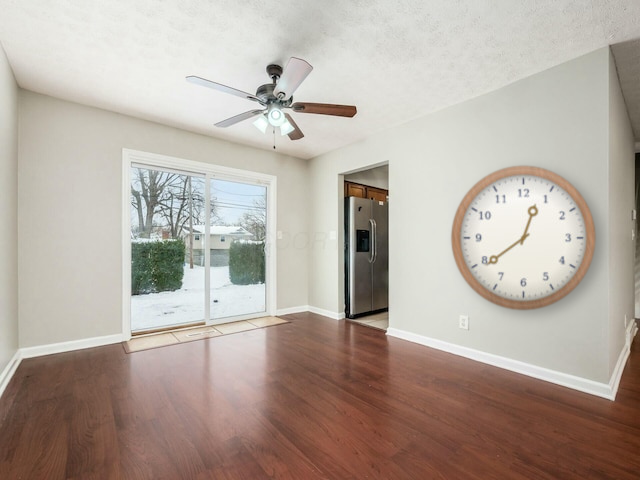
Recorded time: 12:39
